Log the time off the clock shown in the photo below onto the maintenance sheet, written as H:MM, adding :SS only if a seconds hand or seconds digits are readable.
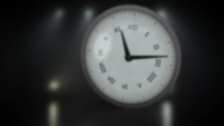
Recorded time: 11:13
